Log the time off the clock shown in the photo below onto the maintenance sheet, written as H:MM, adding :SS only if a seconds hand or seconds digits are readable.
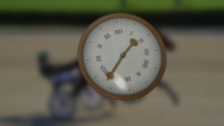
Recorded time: 1:37
